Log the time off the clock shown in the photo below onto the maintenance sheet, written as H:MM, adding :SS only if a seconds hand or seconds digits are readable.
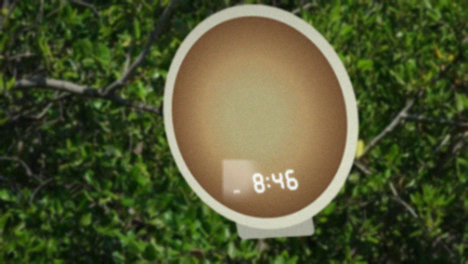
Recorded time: 8:46
